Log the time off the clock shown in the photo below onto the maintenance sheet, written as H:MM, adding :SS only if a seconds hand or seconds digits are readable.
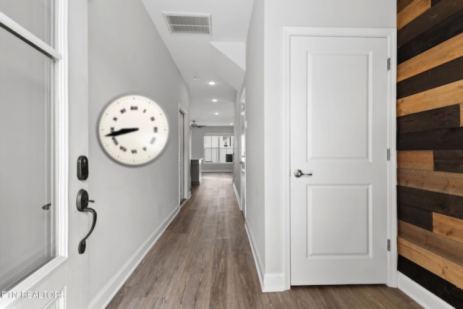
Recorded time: 8:43
